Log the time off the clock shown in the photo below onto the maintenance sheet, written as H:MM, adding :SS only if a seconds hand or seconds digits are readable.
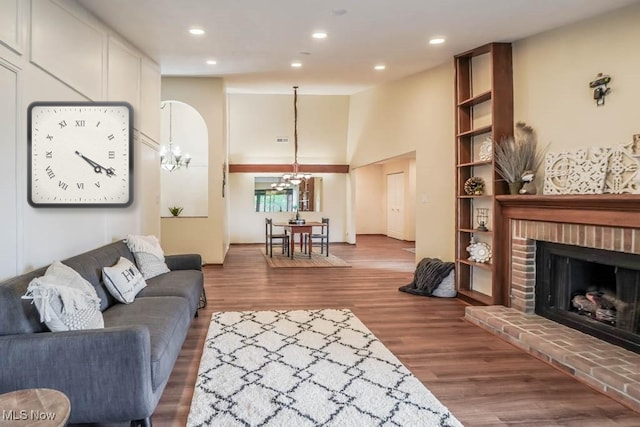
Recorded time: 4:20
